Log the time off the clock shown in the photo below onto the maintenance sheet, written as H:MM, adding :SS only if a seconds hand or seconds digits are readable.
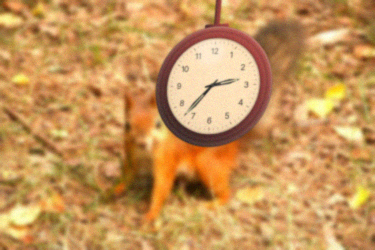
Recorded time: 2:37
